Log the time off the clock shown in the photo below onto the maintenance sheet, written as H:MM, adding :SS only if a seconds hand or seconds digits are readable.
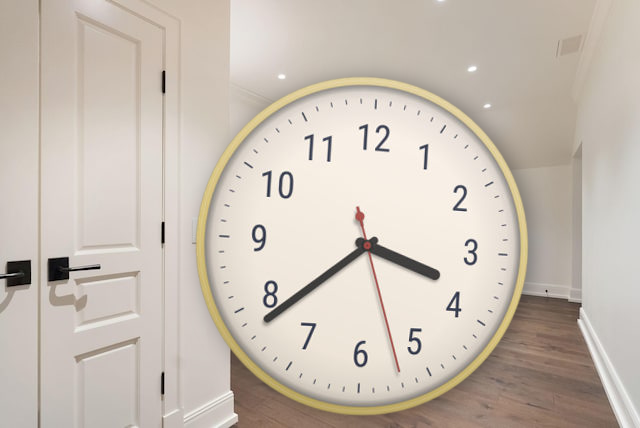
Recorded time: 3:38:27
